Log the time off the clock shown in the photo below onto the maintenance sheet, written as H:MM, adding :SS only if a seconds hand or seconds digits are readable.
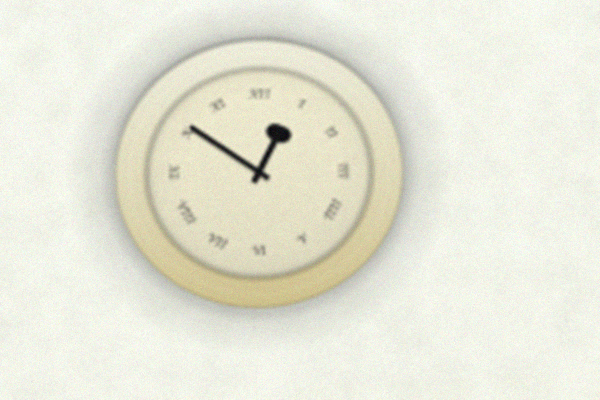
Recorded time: 12:51
